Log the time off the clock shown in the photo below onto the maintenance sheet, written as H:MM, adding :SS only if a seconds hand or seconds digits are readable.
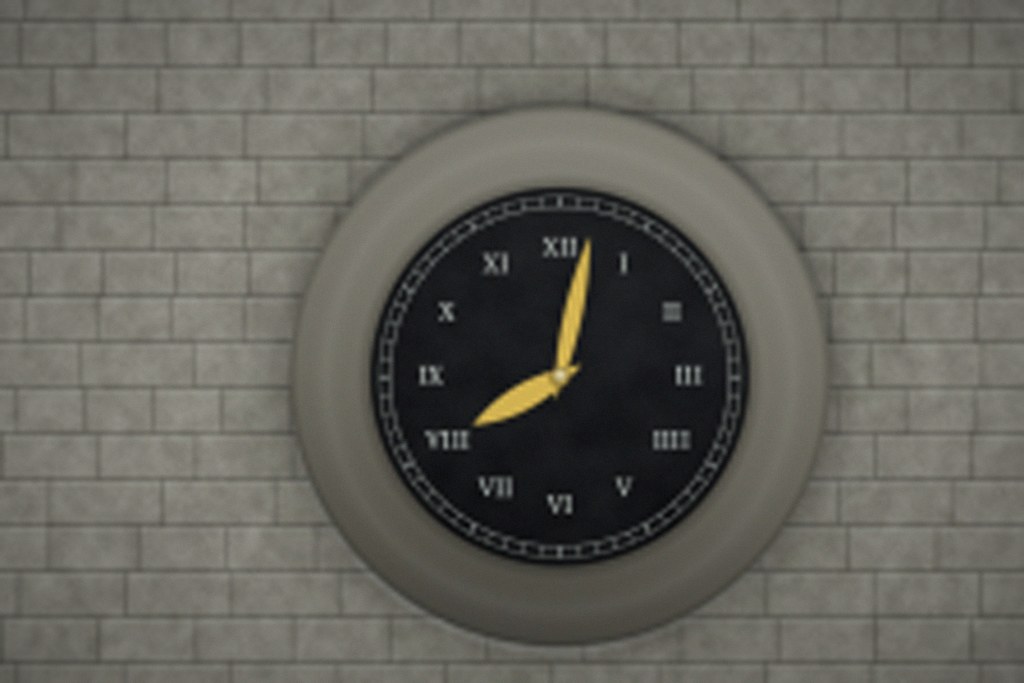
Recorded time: 8:02
